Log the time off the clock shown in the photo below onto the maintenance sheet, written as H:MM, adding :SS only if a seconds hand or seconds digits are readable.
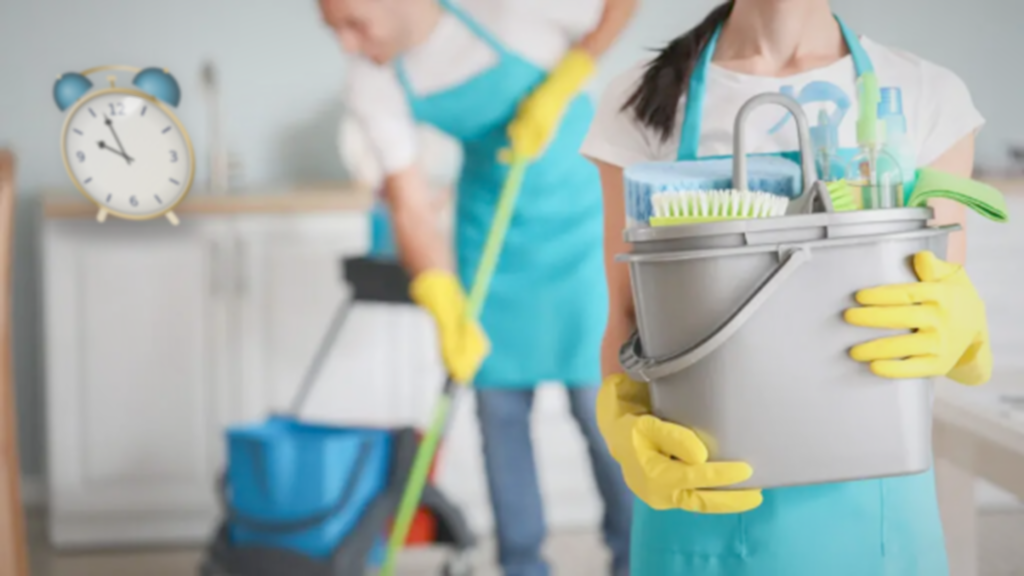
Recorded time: 9:57
